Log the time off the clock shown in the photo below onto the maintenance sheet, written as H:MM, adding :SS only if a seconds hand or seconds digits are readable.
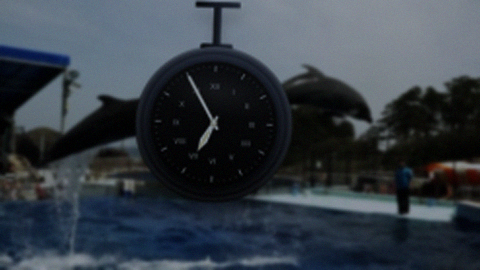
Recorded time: 6:55
